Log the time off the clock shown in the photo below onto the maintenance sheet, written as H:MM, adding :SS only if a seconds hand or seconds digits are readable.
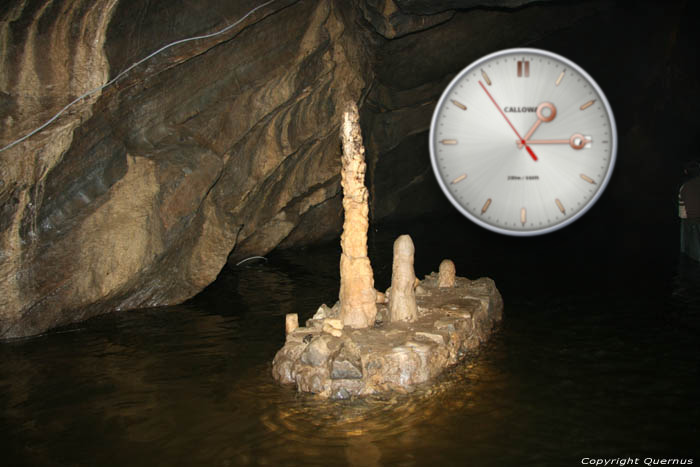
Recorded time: 1:14:54
